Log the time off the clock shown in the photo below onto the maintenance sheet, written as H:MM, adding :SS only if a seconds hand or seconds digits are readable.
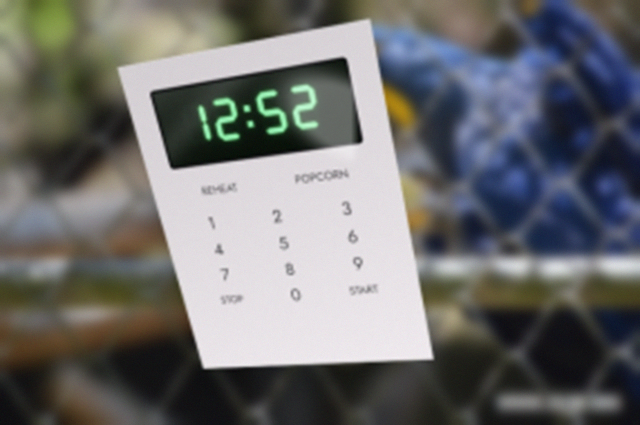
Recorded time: 12:52
